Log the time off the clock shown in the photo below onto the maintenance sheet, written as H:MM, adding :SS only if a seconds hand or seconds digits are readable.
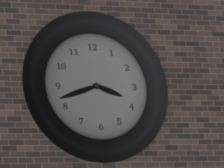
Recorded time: 3:42
